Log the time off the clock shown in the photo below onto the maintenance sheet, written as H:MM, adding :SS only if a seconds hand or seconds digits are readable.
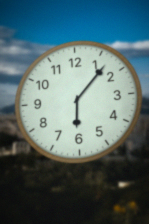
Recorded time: 6:07
